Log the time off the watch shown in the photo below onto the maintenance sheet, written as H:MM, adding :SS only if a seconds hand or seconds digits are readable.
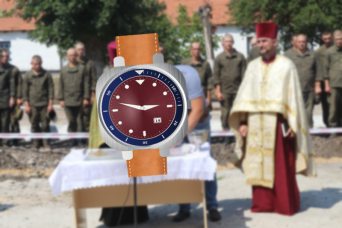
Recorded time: 2:48
